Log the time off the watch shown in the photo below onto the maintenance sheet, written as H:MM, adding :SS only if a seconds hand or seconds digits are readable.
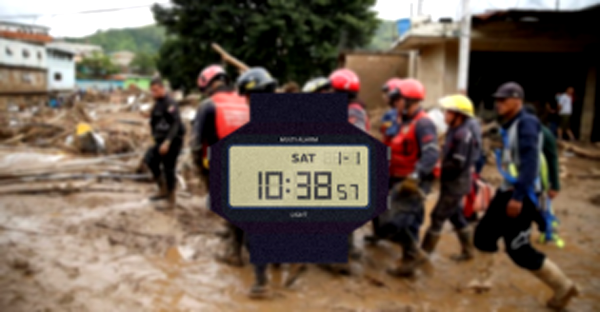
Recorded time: 10:38:57
